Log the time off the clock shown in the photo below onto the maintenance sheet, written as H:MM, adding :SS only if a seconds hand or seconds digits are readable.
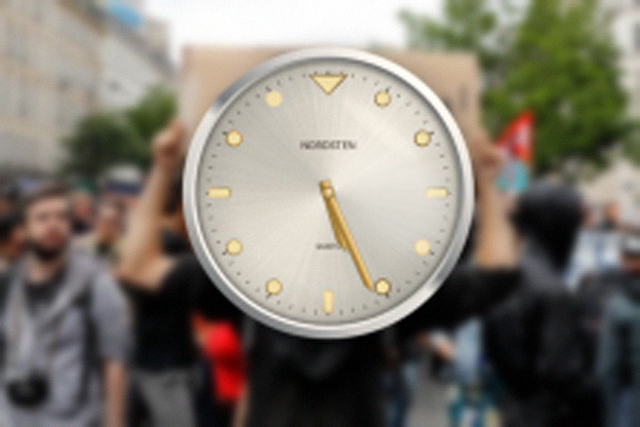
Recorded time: 5:26
